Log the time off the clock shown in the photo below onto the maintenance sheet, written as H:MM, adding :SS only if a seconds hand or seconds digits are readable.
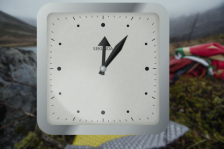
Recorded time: 12:06
